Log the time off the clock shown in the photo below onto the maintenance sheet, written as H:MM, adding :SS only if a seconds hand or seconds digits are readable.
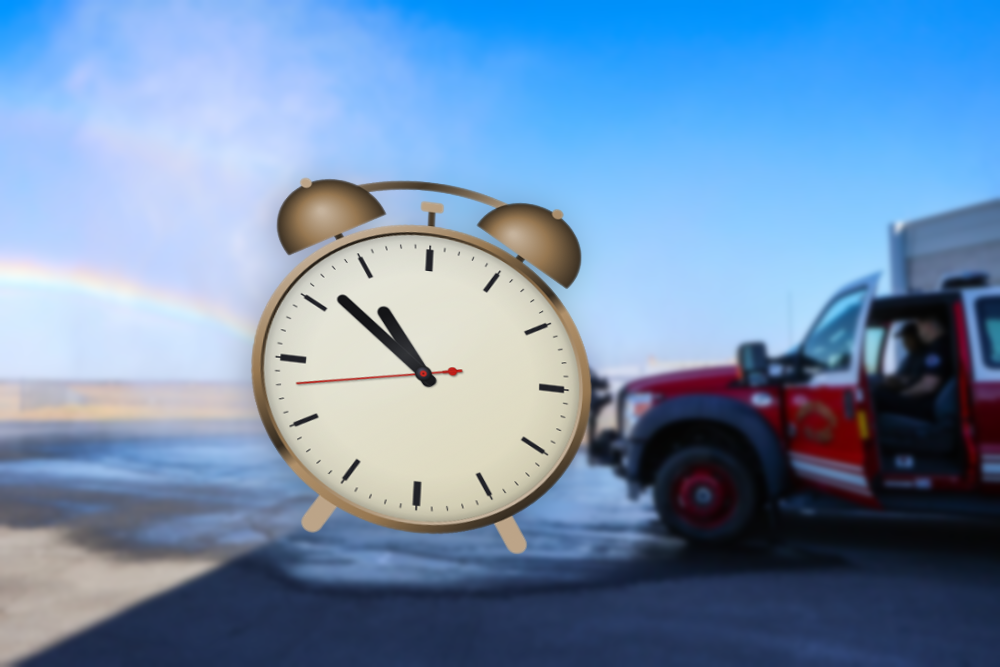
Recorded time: 10:51:43
